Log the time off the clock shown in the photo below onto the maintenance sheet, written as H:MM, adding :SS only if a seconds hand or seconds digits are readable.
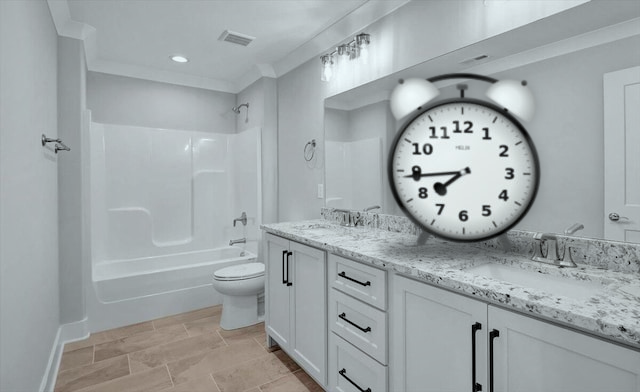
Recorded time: 7:44
